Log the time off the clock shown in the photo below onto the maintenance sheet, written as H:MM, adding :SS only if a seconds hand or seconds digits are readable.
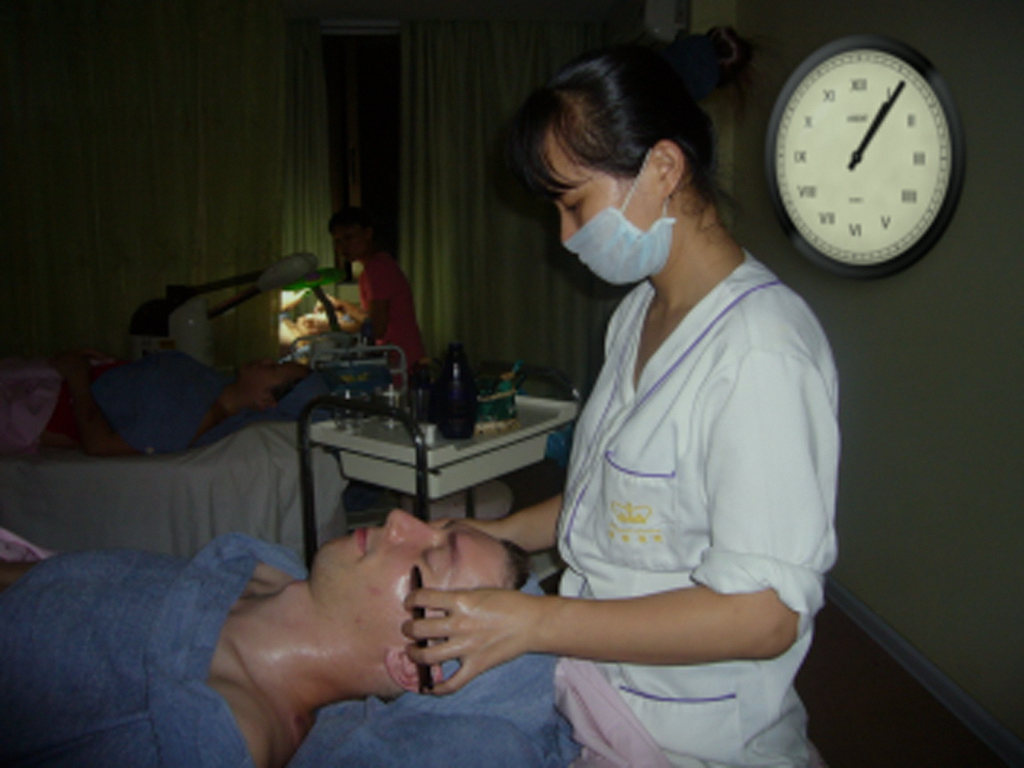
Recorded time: 1:06
